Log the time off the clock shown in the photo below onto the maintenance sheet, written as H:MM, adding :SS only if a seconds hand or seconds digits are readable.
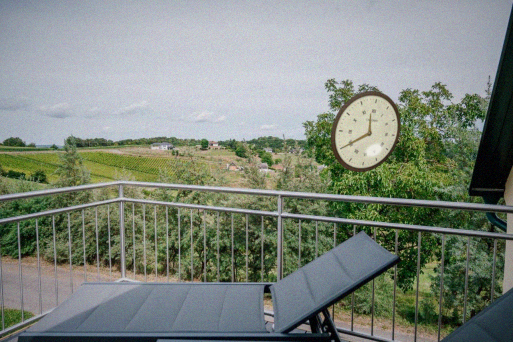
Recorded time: 11:40
